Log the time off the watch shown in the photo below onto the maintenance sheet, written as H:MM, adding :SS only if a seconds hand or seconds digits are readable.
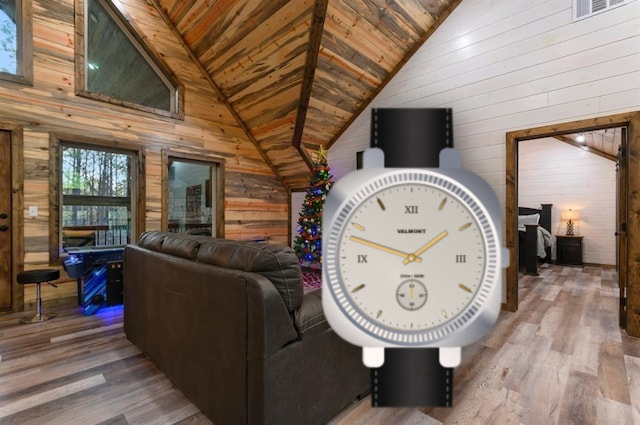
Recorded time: 1:48
